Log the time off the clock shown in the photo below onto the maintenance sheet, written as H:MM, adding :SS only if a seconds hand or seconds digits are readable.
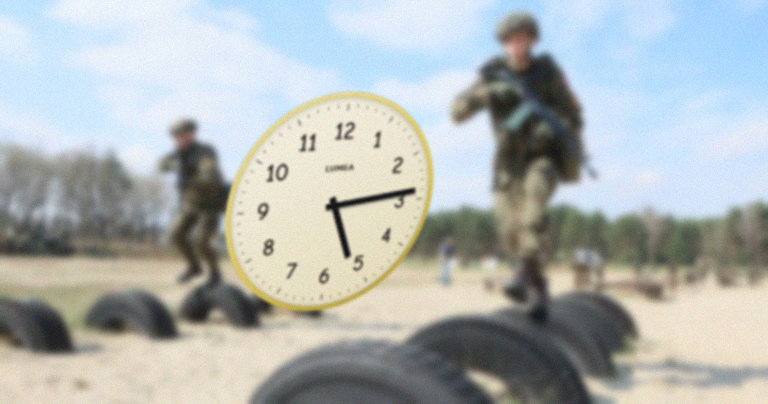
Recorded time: 5:14
